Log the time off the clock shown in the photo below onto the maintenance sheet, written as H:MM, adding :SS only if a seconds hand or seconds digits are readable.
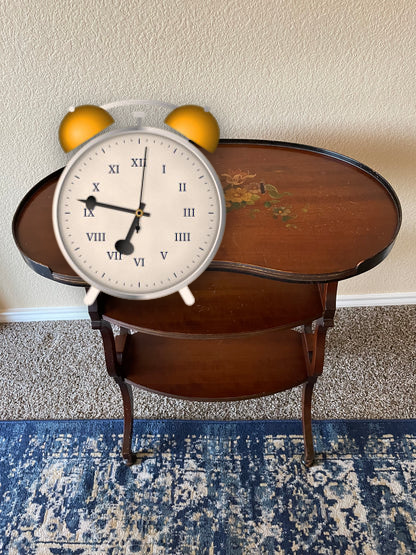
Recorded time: 6:47:01
